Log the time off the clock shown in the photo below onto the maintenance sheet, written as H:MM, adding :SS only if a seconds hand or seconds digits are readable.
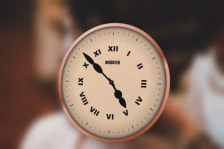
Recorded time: 4:52
